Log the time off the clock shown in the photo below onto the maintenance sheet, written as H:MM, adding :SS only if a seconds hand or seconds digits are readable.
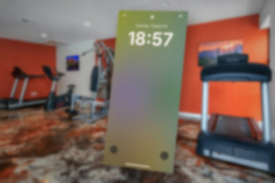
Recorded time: 18:57
